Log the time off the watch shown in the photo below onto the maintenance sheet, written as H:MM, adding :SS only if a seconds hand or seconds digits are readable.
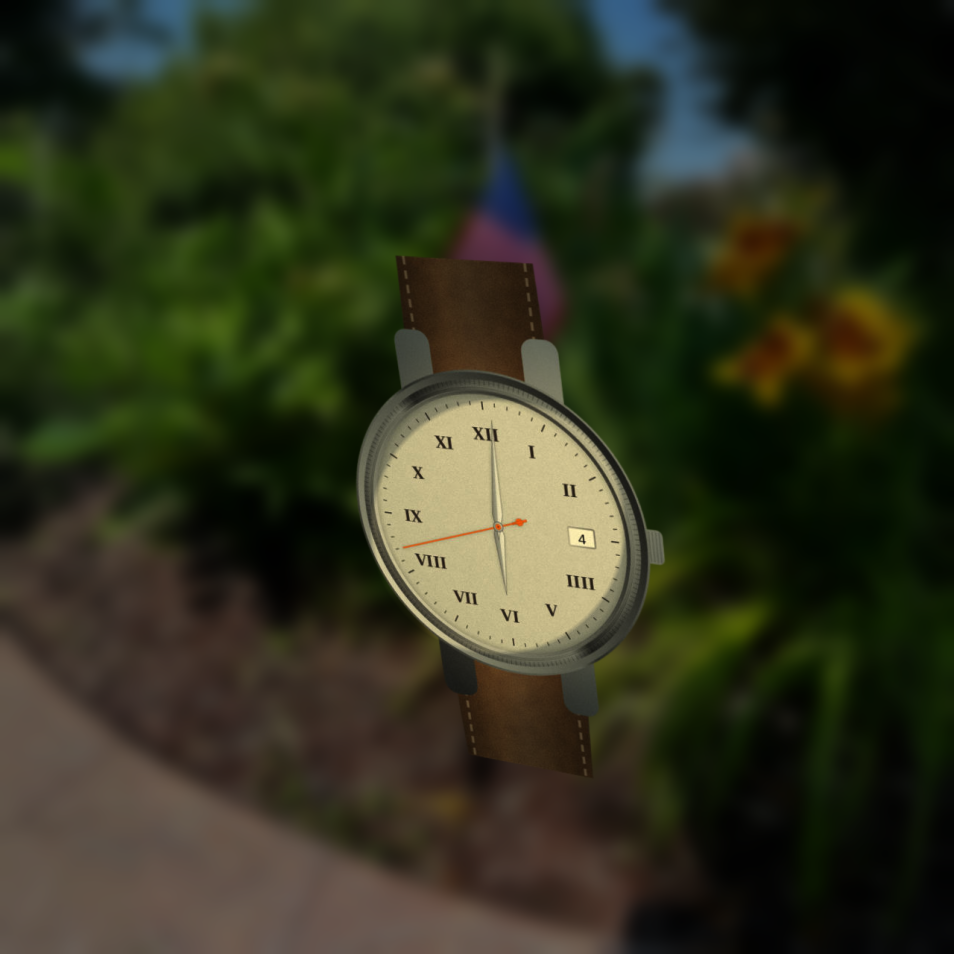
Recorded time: 6:00:42
